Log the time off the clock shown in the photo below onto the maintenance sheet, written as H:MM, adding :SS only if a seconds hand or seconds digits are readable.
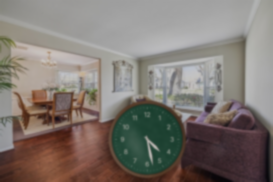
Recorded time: 4:28
